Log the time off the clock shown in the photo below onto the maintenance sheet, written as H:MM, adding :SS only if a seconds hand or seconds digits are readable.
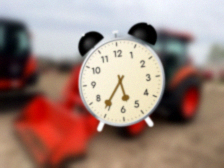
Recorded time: 5:36
